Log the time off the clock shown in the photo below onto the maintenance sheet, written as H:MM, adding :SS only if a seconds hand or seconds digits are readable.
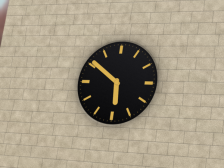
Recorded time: 5:51
